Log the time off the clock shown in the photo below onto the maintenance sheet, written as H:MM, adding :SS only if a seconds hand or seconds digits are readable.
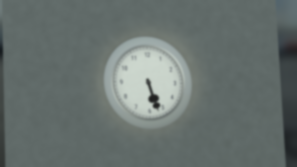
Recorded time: 5:27
